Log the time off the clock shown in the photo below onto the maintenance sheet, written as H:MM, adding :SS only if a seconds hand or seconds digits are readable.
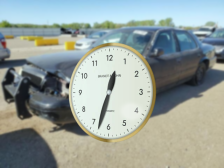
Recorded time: 12:33
